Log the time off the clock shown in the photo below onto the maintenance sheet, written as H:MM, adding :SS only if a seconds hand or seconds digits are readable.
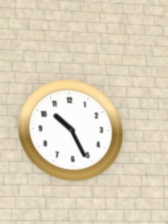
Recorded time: 10:26
